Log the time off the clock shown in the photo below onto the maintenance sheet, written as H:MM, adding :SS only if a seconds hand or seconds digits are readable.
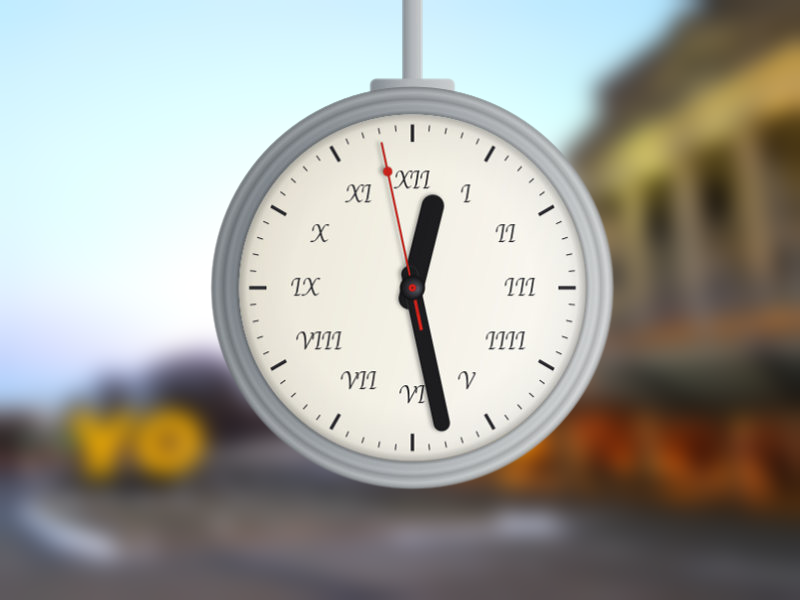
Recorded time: 12:27:58
